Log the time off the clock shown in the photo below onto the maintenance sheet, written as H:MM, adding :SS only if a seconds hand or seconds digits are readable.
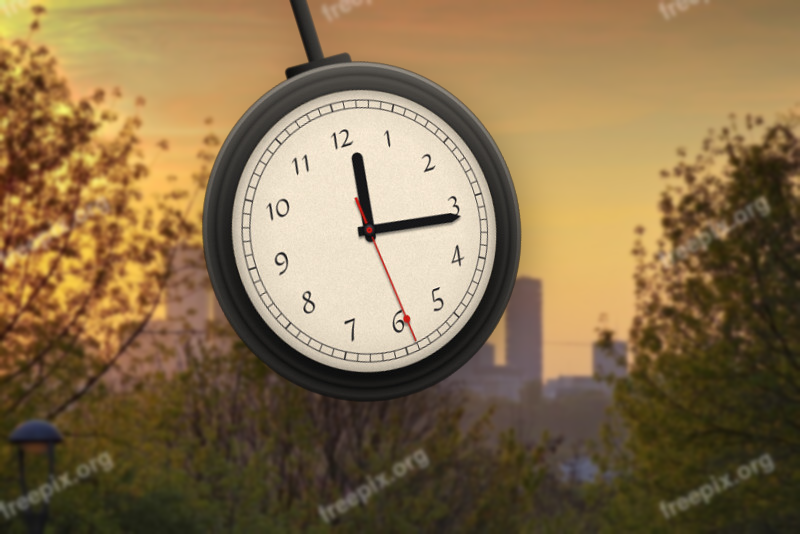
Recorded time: 12:16:29
